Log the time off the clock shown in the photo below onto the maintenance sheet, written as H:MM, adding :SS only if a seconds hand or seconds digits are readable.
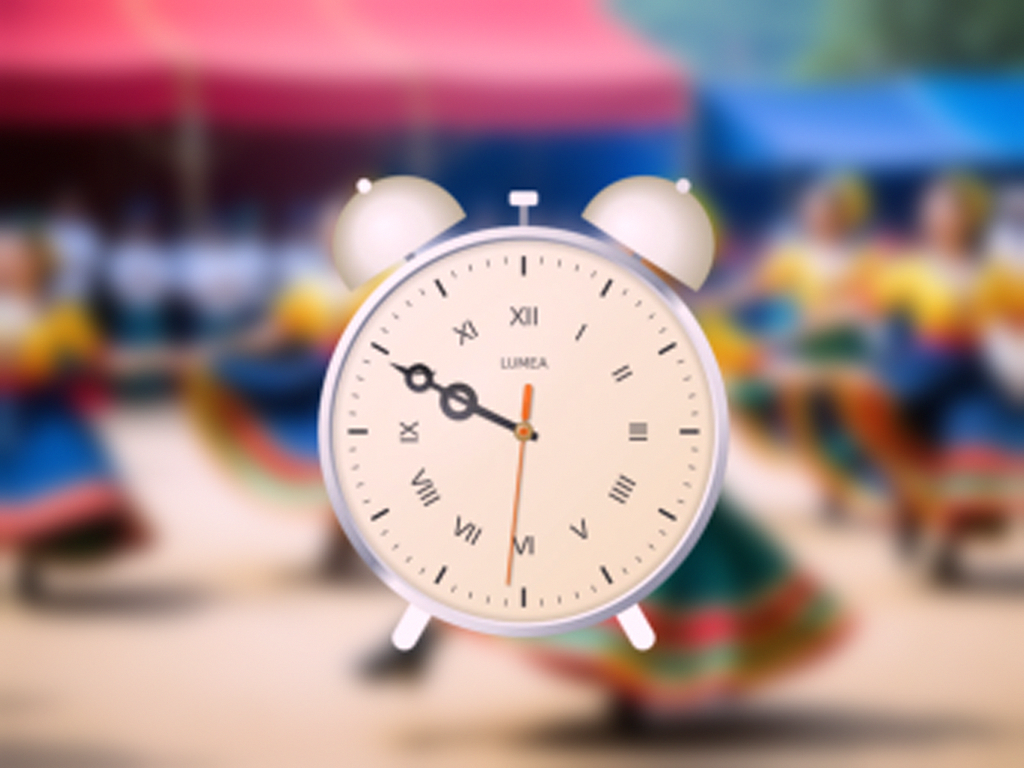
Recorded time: 9:49:31
